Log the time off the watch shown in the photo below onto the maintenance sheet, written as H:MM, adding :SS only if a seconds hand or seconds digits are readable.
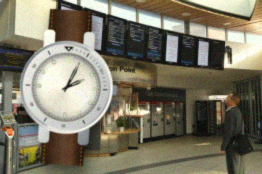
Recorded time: 2:04
